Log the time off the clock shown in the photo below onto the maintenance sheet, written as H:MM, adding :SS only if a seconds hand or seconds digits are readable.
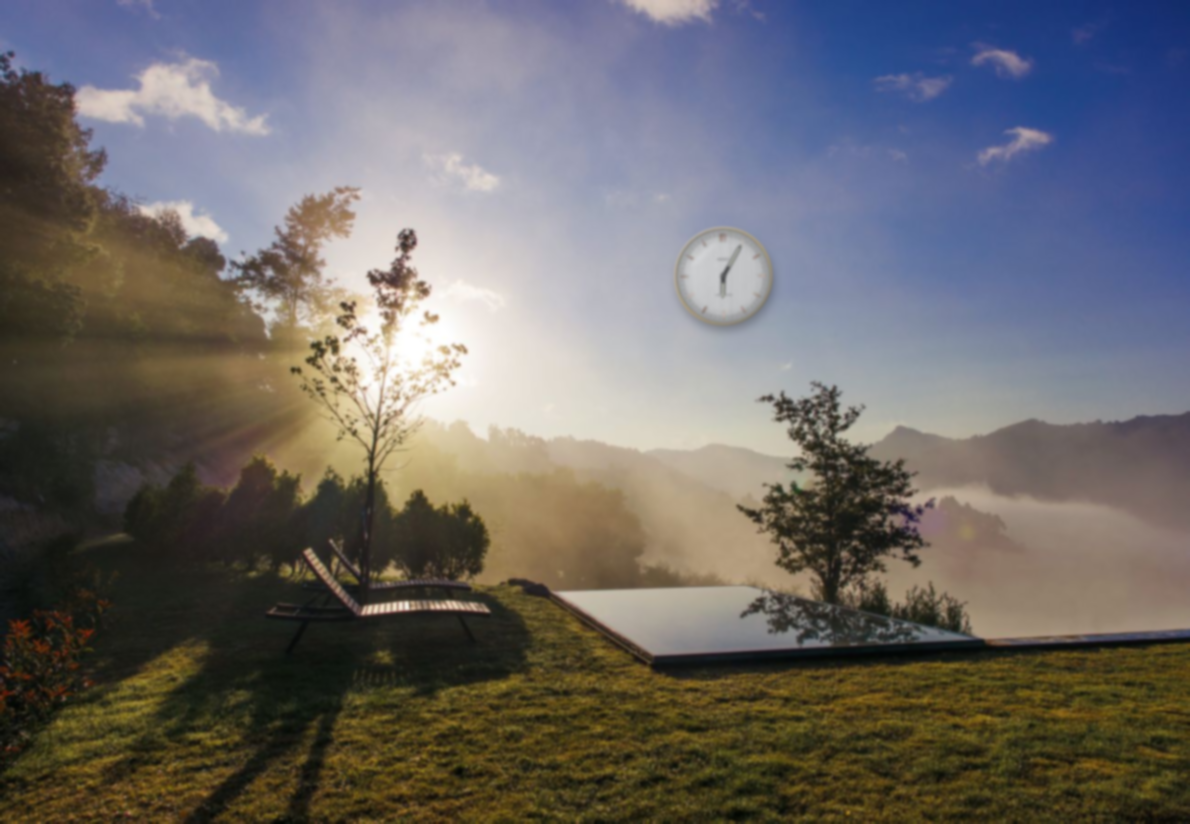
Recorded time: 6:05
